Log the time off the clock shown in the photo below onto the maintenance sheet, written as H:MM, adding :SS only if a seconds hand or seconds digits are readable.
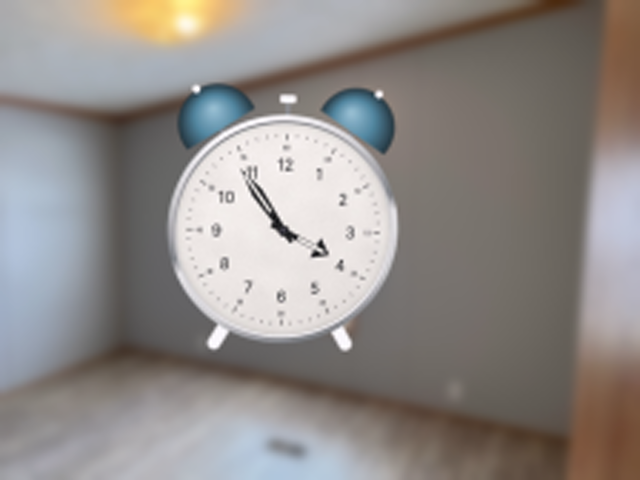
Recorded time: 3:54
